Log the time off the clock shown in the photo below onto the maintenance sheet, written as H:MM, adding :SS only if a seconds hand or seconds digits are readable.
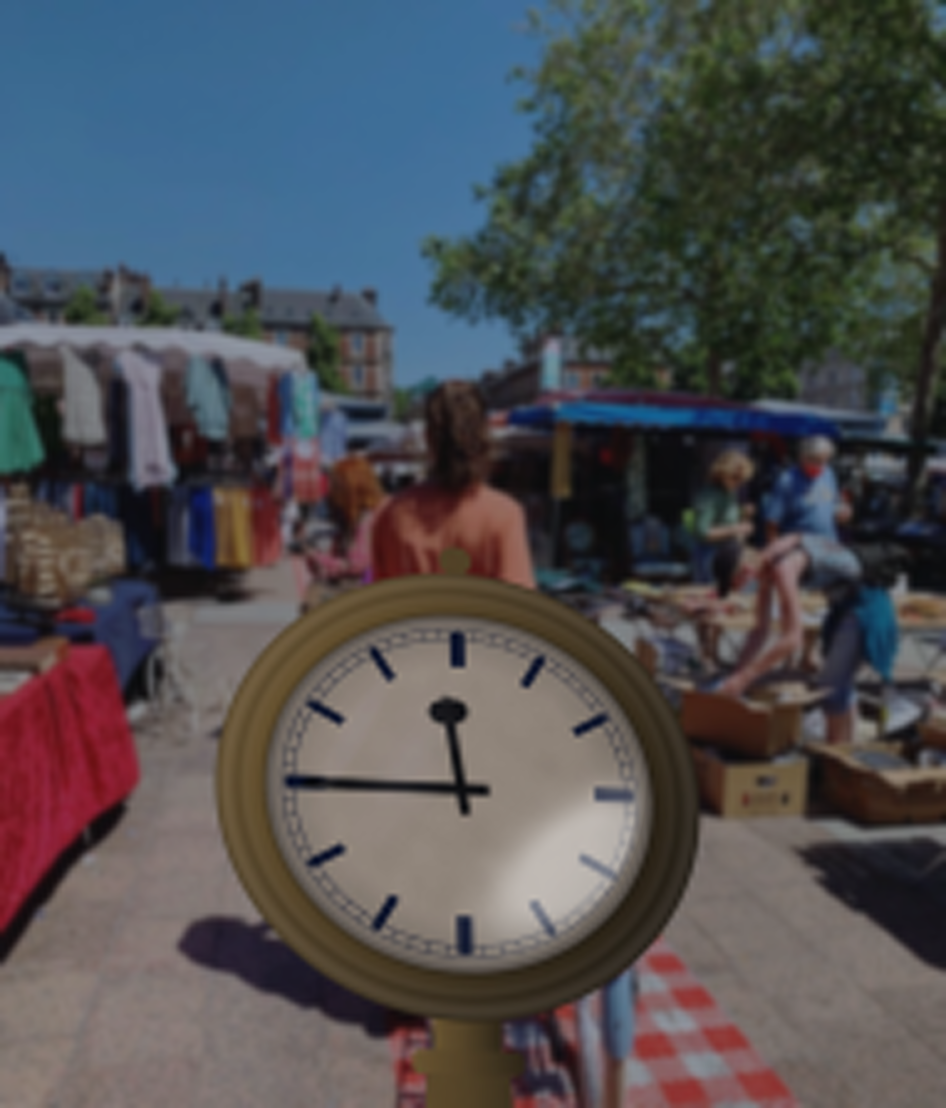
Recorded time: 11:45
